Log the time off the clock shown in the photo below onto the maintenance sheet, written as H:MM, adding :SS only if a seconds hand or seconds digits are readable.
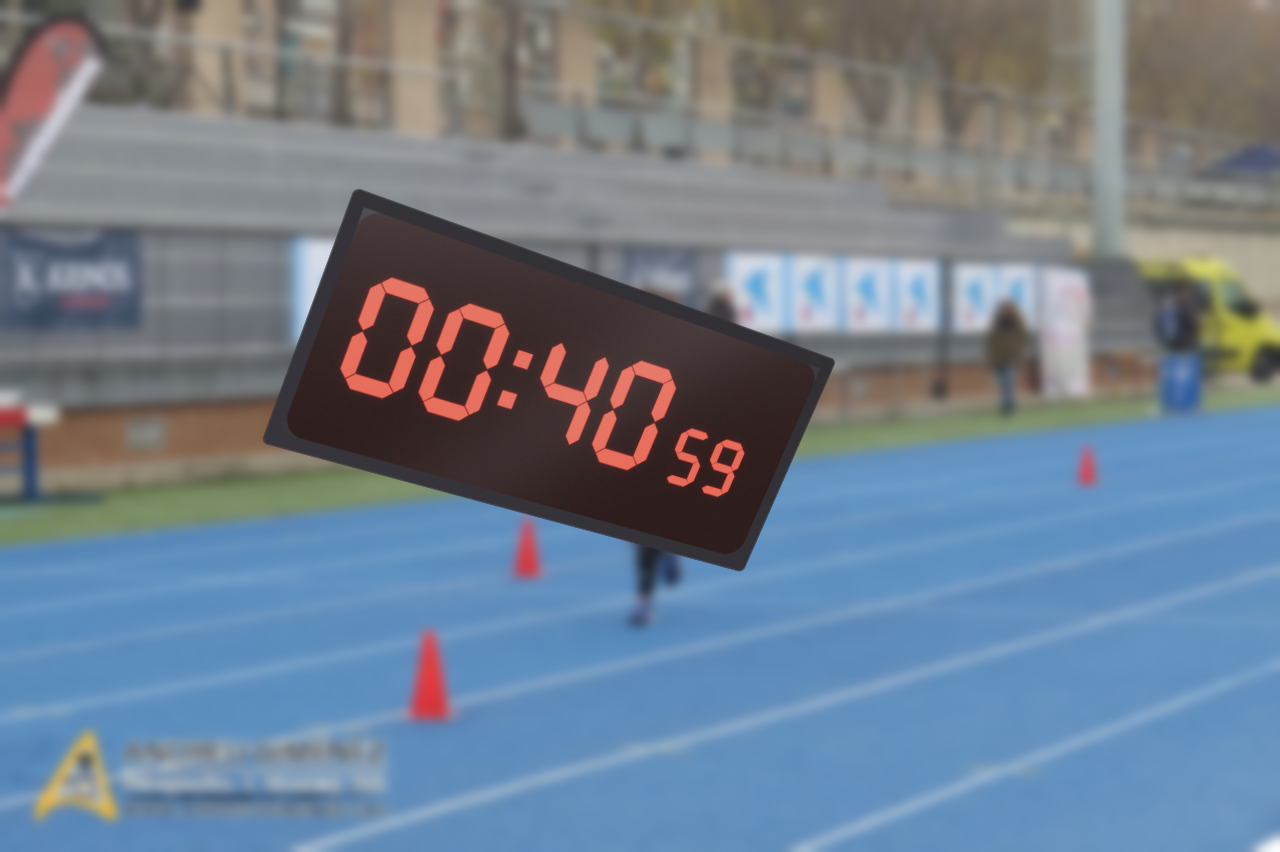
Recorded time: 0:40:59
